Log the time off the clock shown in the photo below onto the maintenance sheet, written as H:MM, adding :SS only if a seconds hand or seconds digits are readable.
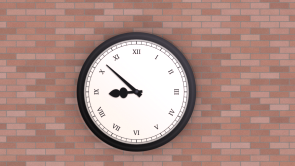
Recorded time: 8:52
